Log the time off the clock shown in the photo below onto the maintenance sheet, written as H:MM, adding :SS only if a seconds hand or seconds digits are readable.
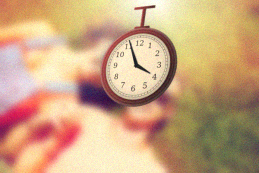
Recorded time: 3:56
